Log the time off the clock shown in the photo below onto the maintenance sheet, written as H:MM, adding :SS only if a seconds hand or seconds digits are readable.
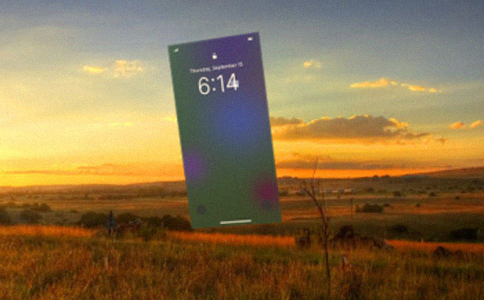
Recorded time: 6:14
